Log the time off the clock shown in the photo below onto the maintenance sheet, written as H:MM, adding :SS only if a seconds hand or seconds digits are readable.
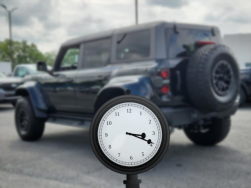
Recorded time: 3:19
